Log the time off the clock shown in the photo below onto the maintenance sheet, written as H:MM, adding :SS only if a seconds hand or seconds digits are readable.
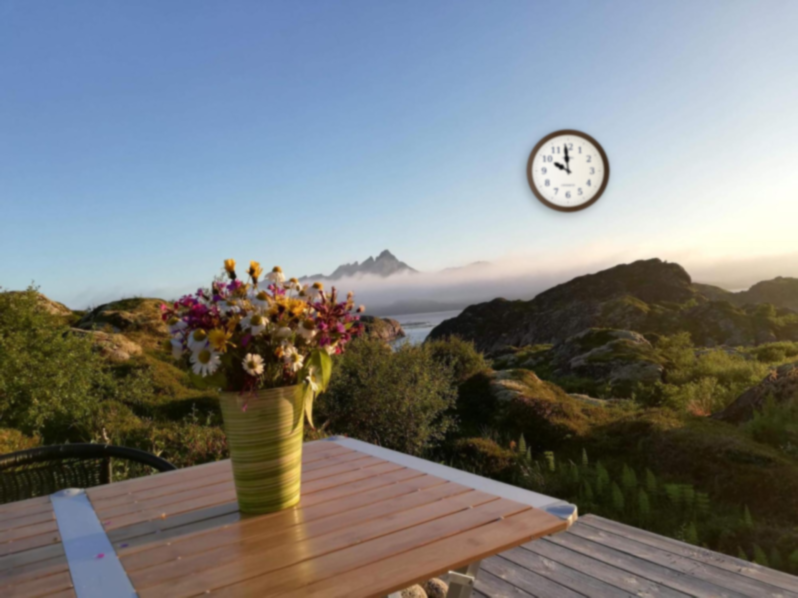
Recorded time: 9:59
